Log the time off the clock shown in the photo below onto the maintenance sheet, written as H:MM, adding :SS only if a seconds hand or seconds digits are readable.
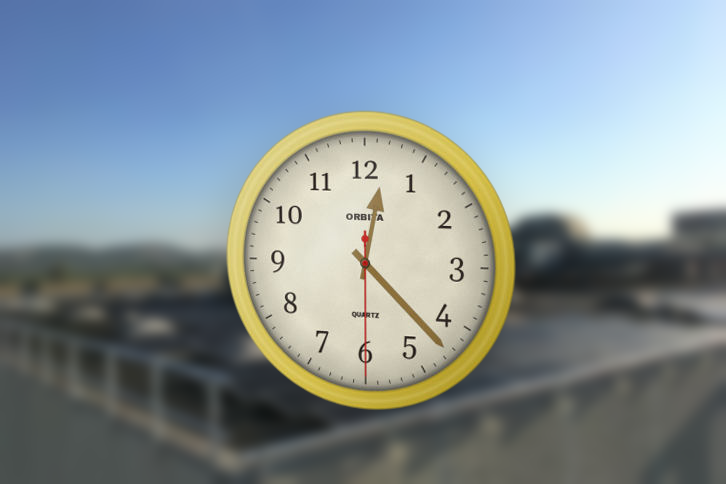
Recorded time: 12:22:30
